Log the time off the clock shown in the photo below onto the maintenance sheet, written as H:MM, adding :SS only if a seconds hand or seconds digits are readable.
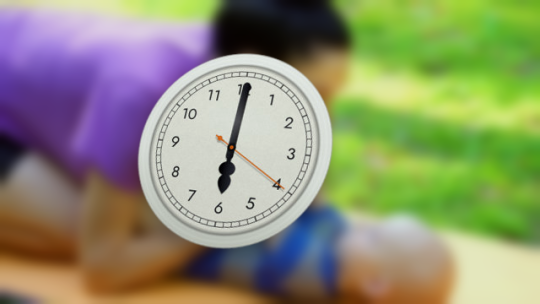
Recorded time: 6:00:20
